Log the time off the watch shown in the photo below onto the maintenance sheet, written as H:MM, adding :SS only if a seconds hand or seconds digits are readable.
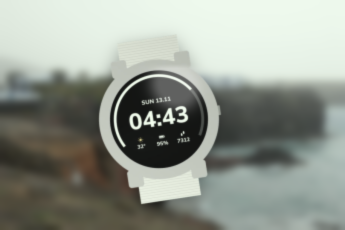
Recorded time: 4:43
